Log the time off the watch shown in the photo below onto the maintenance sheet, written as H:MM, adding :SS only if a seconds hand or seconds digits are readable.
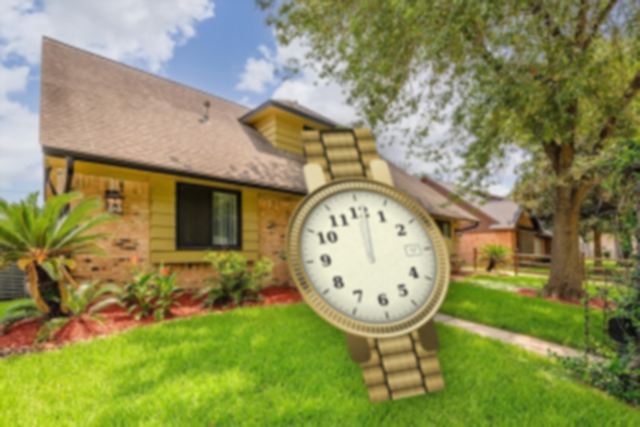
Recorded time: 12:01
